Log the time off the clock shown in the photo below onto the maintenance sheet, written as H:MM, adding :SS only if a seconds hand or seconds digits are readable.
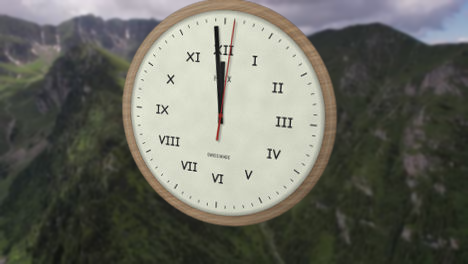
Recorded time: 11:59:01
